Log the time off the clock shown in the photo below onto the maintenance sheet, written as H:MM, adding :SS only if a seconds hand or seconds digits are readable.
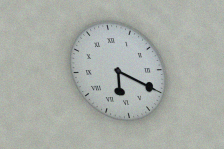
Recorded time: 6:20
